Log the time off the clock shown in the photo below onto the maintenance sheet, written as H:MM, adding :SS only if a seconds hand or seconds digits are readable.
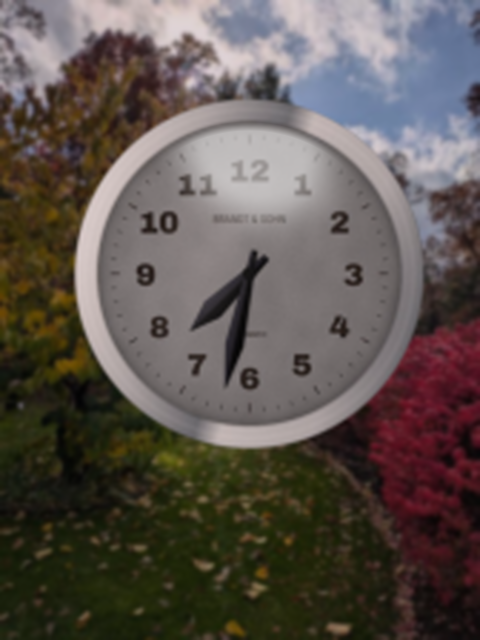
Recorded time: 7:32
